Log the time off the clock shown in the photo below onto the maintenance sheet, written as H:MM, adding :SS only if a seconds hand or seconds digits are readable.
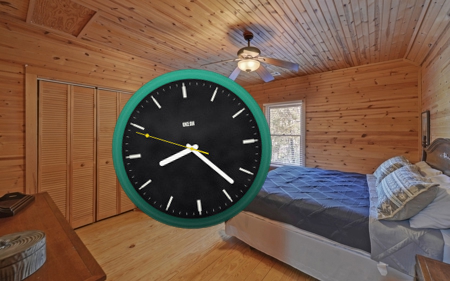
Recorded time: 8:22:49
